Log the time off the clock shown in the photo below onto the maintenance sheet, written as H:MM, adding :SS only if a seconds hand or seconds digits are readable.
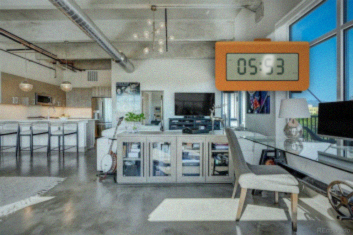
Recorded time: 5:53
